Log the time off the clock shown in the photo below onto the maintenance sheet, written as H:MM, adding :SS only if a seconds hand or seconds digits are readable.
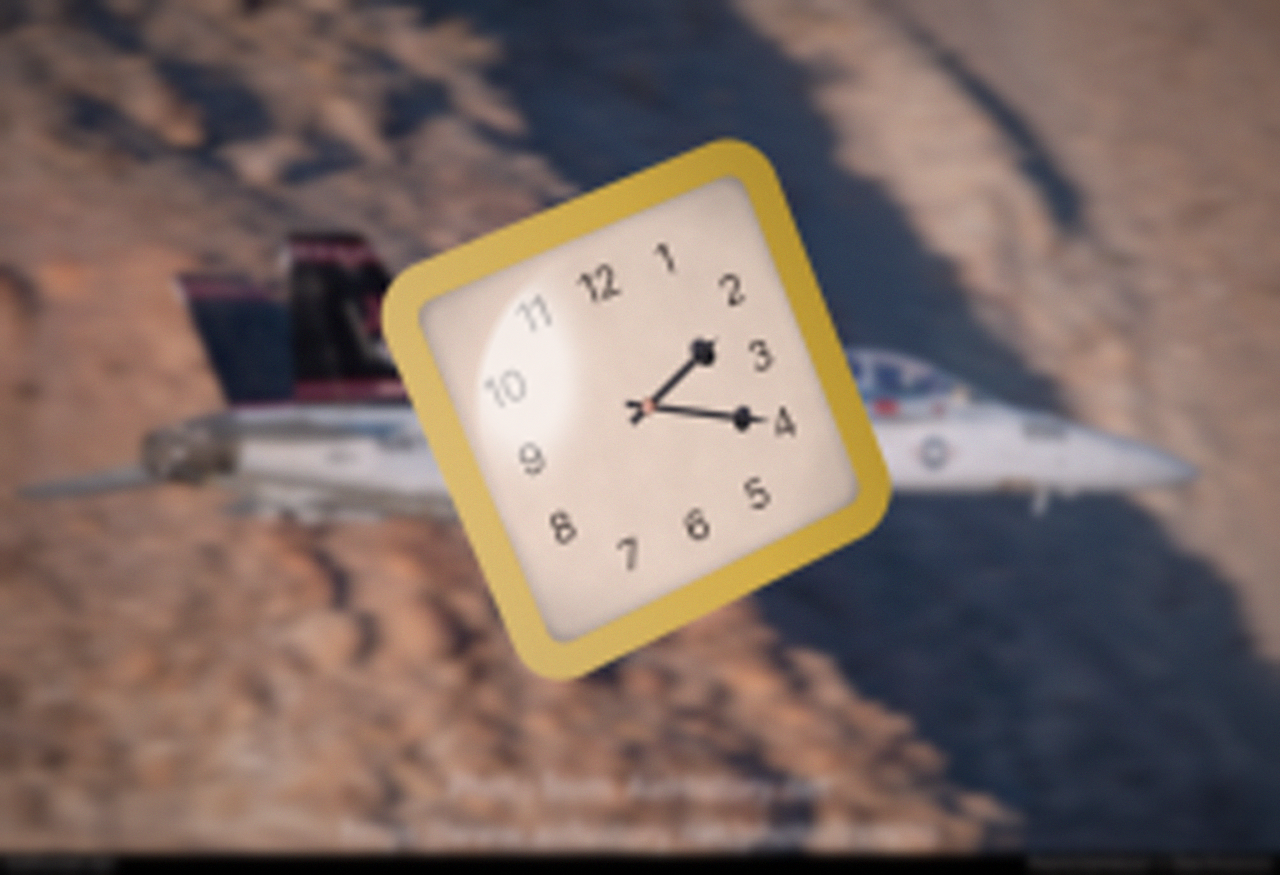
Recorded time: 2:20
